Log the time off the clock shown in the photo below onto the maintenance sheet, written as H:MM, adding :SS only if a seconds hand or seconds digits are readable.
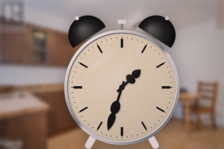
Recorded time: 1:33
